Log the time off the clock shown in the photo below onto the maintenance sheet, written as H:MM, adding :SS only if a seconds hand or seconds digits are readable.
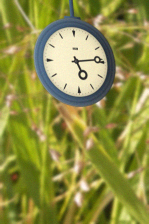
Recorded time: 5:14
